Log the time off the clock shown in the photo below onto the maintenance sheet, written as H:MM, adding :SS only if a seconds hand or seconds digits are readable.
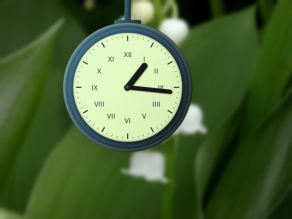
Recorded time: 1:16
